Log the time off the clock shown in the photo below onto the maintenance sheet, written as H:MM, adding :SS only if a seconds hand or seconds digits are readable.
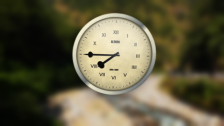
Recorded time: 7:45
